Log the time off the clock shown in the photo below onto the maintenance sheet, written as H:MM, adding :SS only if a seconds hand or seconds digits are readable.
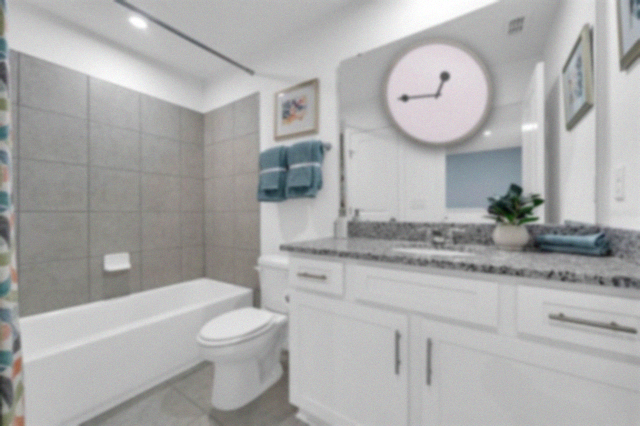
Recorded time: 12:44
